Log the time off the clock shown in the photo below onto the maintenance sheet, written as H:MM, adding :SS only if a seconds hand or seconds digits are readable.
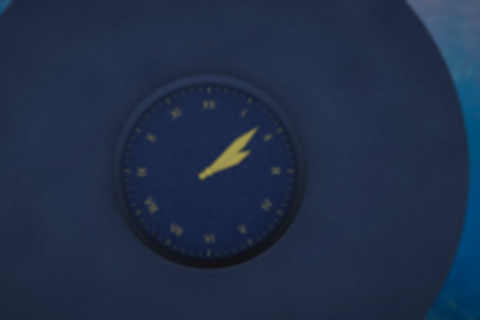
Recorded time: 2:08
